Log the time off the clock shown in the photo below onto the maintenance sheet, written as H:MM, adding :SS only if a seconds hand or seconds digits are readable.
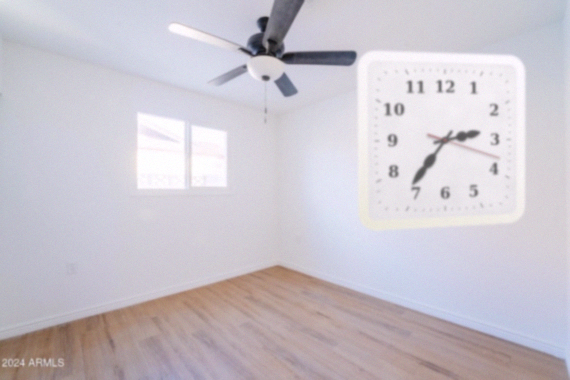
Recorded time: 2:36:18
